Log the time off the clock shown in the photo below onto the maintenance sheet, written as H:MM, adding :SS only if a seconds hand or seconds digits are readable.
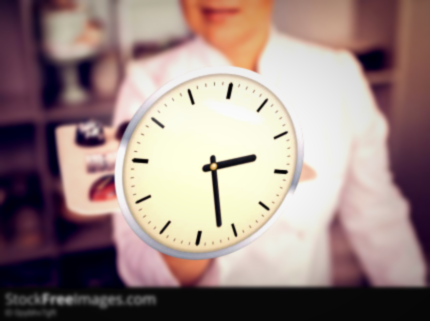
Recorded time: 2:27
